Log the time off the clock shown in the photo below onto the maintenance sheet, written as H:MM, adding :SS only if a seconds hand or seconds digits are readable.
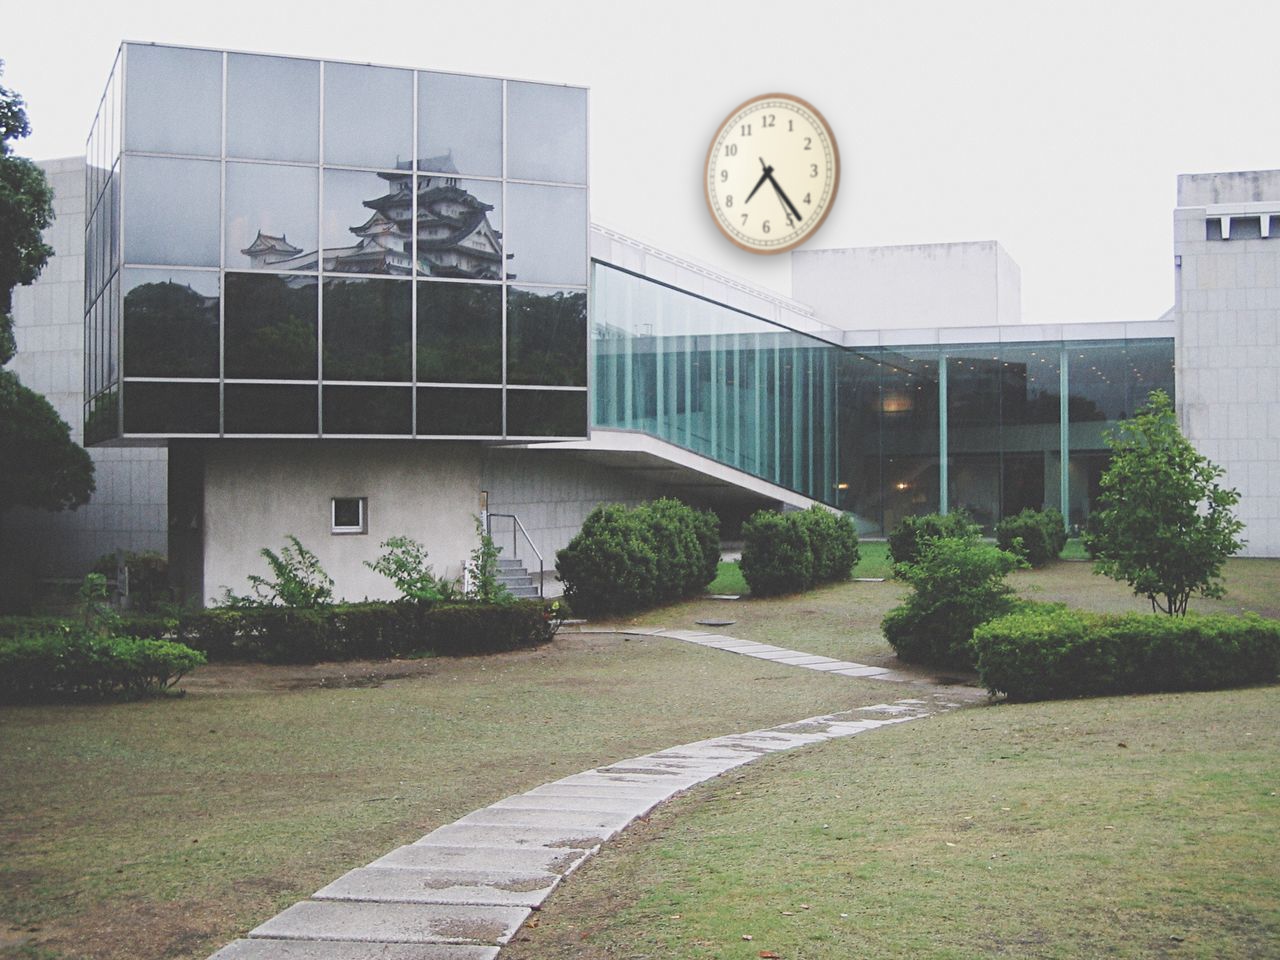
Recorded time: 7:23:25
